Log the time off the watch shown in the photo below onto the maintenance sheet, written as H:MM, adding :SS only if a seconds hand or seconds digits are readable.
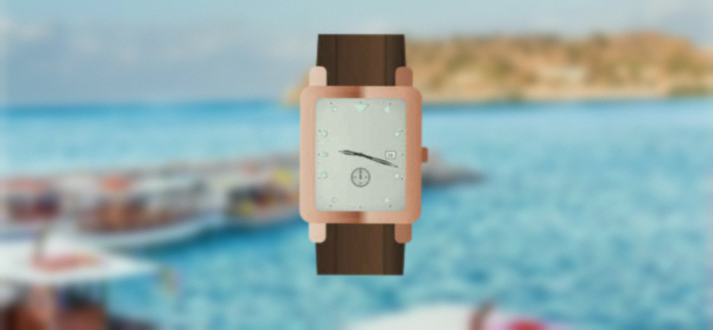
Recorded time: 9:18
